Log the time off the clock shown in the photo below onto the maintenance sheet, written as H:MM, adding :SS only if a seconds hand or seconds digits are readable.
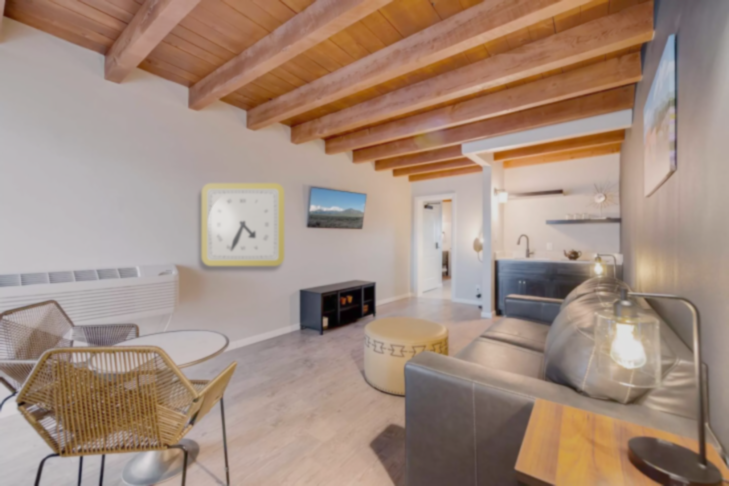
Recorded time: 4:34
